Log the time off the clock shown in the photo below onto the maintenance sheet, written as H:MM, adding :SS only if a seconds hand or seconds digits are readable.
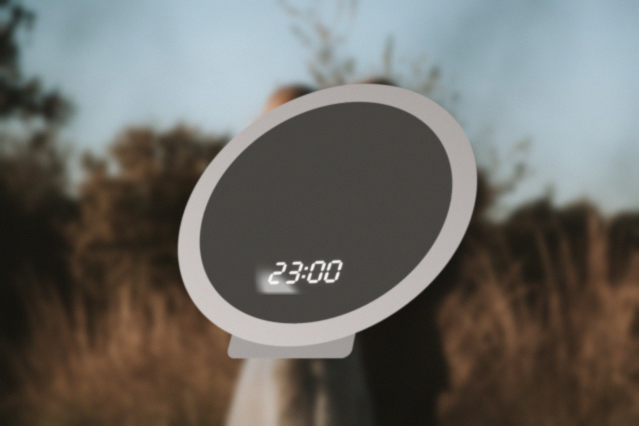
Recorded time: 23:00
